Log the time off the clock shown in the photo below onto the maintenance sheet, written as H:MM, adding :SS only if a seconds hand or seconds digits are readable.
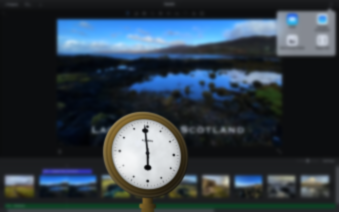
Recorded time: 5:59
